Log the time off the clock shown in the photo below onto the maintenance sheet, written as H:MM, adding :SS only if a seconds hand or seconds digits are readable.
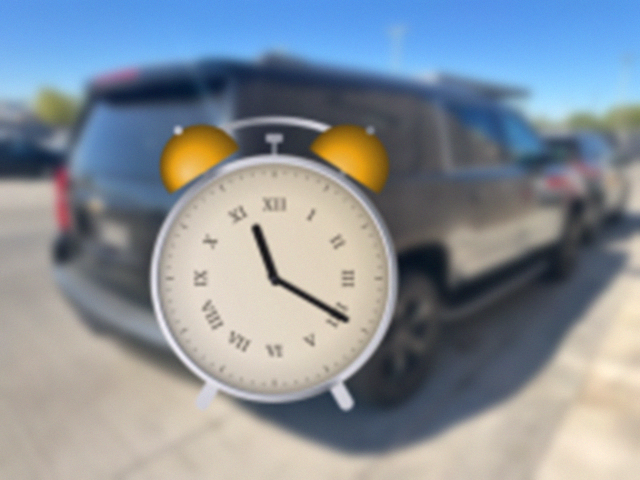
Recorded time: 11:20
